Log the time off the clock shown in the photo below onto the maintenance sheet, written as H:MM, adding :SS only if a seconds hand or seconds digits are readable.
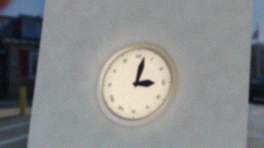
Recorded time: 3:02
